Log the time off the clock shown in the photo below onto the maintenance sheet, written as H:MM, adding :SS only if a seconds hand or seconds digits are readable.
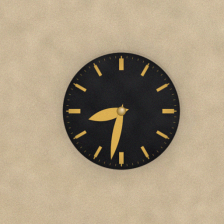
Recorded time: 8:32
